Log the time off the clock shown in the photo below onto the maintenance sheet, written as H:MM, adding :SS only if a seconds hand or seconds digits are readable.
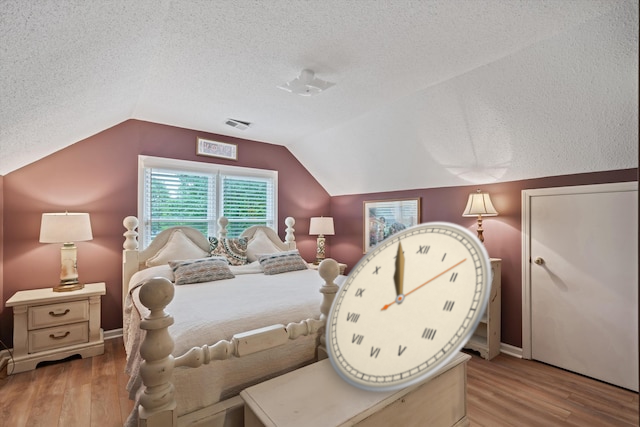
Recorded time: 10:55:08
